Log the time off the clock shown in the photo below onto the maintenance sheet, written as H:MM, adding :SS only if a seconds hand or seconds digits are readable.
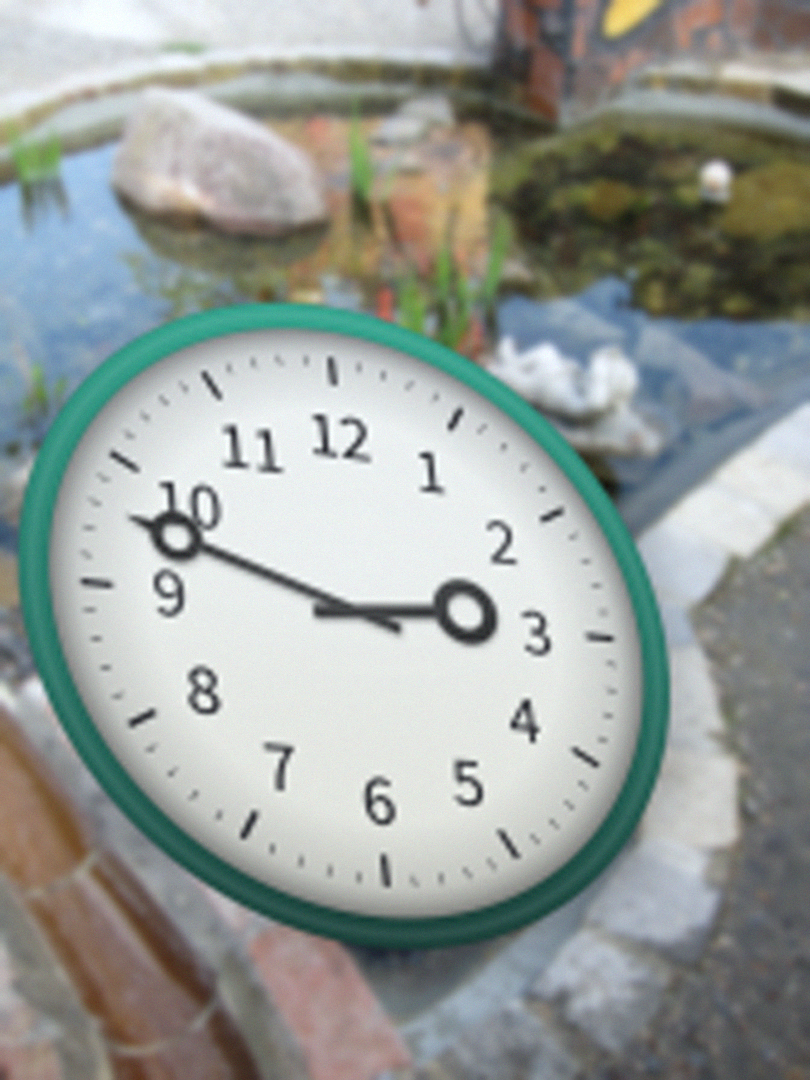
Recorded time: 2:48
